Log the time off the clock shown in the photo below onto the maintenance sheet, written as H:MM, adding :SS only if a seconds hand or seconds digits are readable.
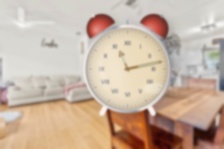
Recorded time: 11:13
